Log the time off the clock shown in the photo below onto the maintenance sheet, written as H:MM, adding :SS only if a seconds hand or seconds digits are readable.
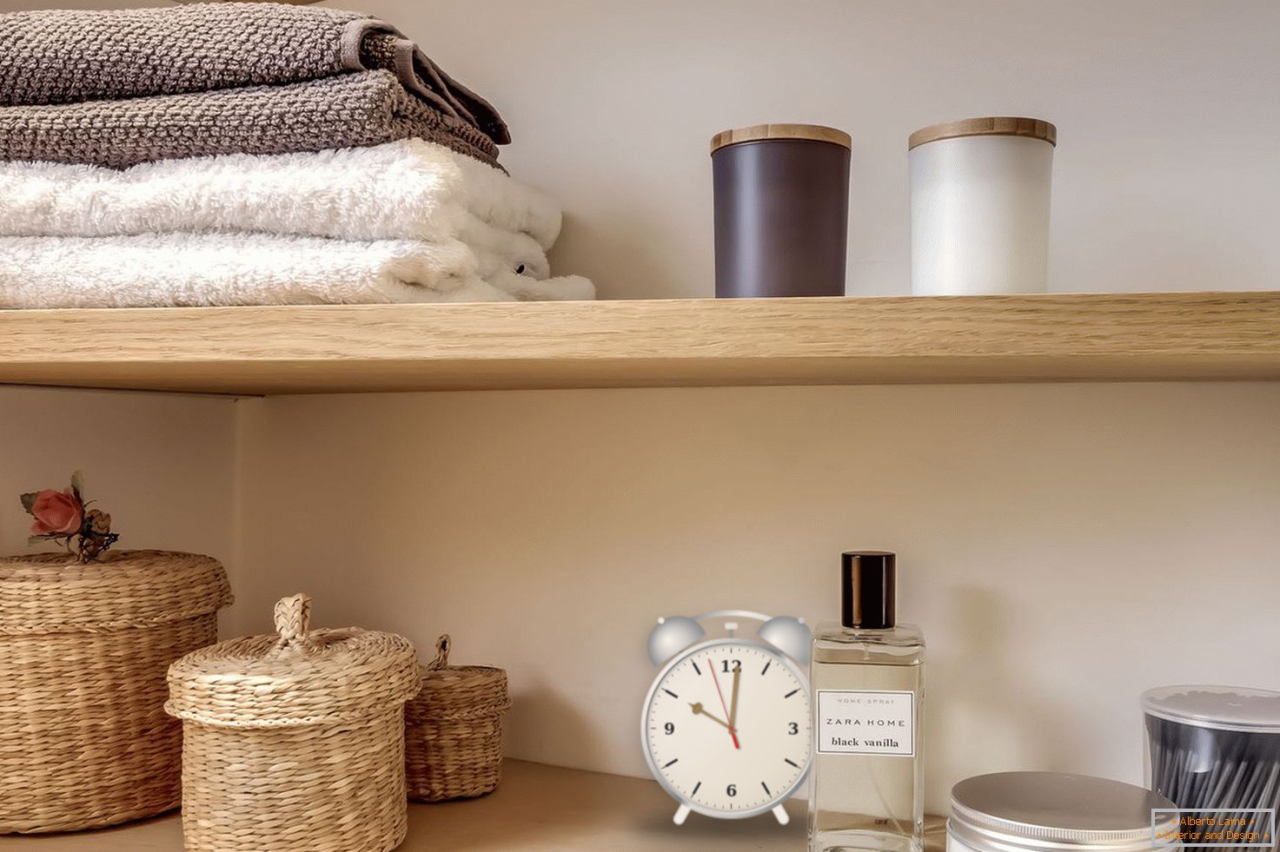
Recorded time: 10:00:57
